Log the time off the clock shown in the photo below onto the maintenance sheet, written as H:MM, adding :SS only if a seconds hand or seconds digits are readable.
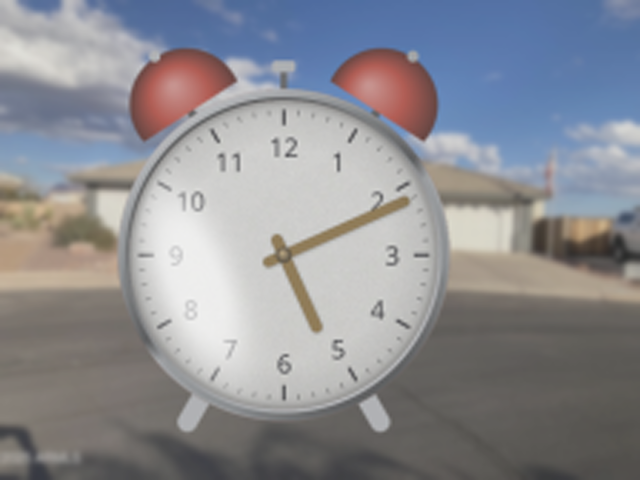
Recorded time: 5:11
